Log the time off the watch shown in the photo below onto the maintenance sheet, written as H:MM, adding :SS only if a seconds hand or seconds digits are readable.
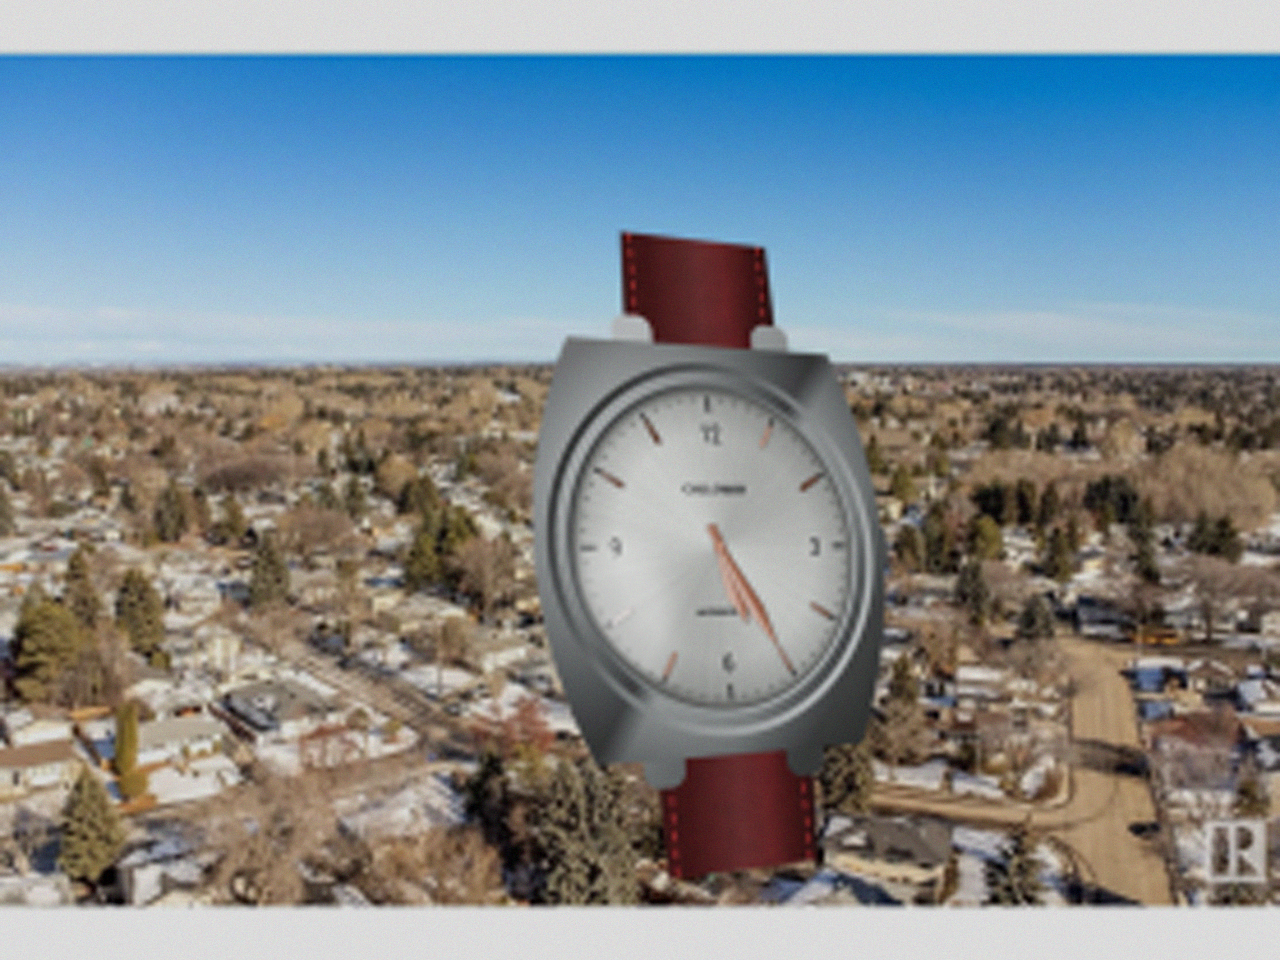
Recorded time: 5:25
